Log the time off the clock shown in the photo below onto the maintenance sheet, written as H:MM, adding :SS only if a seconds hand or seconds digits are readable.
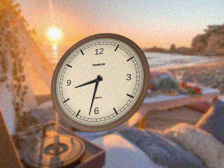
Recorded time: 8:32
